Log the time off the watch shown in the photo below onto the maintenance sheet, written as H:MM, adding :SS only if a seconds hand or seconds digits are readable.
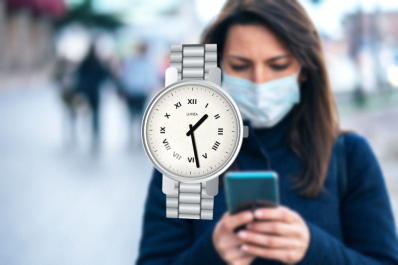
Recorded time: 1:28
